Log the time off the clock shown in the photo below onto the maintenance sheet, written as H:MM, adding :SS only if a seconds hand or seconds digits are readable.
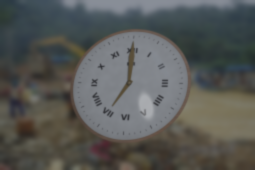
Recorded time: 7:00
